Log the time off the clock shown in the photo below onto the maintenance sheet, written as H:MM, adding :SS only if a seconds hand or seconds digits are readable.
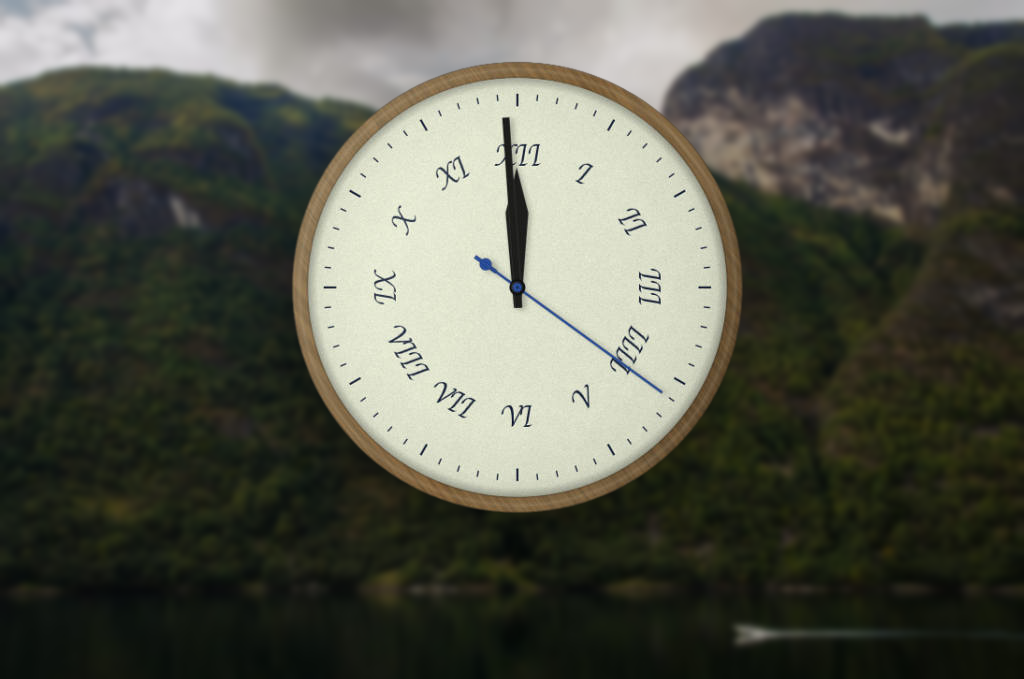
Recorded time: 11:59:21
